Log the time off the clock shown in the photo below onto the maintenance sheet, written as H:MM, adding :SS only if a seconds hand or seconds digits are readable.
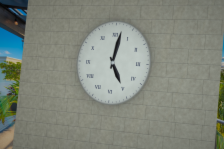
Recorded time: 5:02
